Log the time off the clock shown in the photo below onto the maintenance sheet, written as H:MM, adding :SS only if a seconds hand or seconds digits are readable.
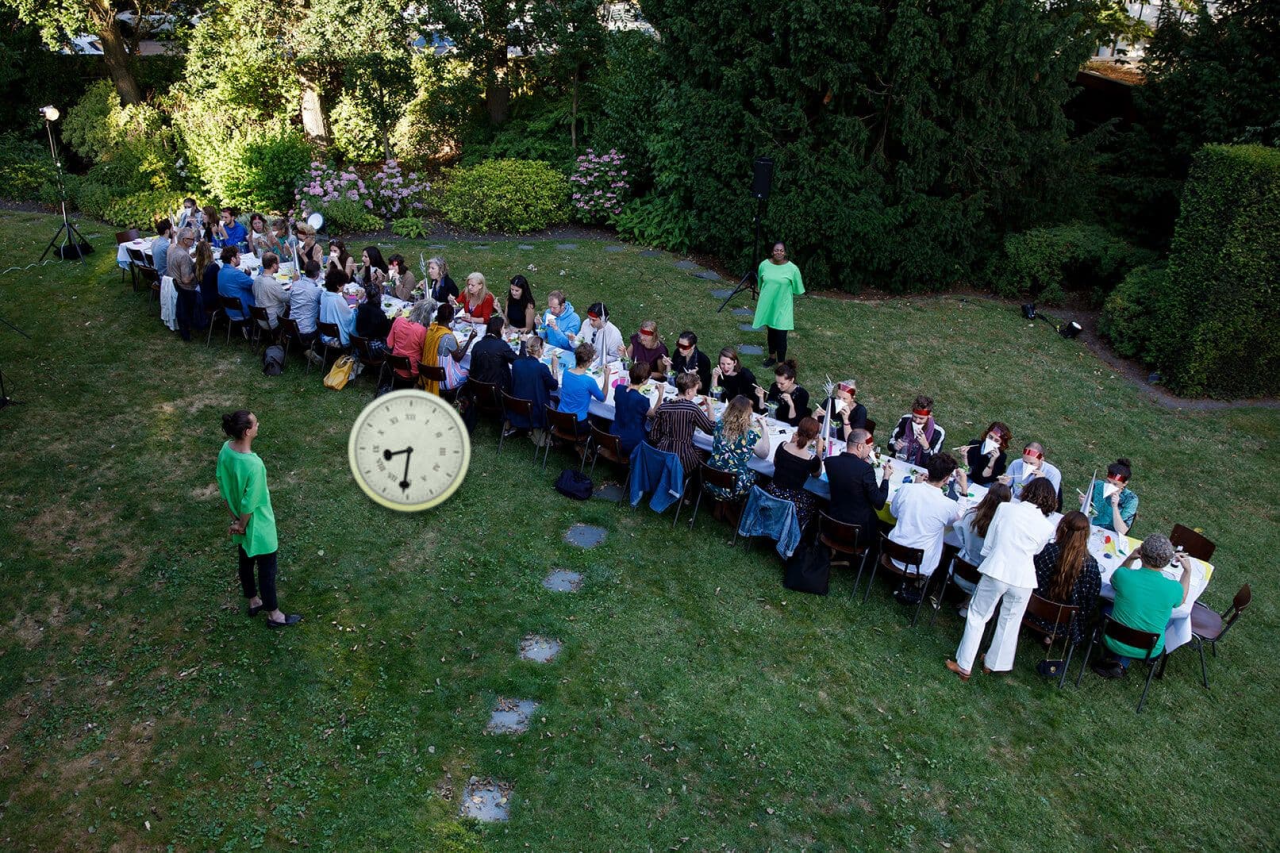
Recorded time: 8:31
